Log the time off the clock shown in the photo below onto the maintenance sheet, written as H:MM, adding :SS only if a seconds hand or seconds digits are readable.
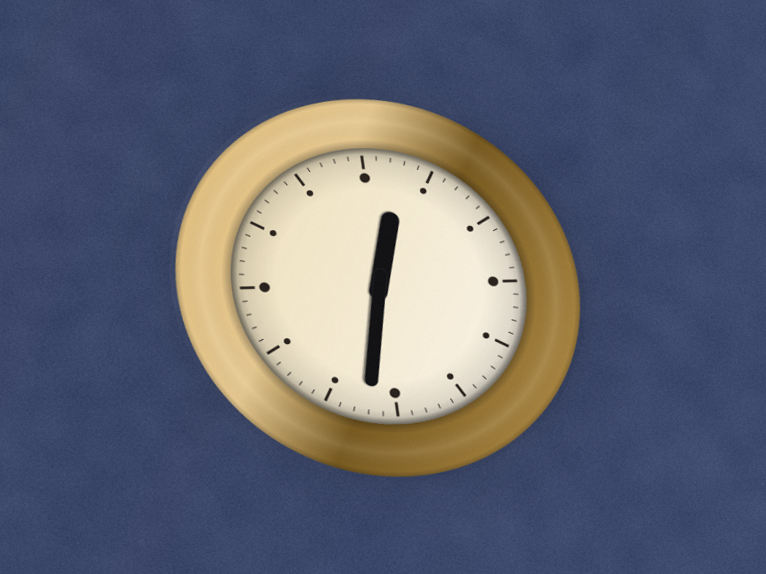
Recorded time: 12:32
